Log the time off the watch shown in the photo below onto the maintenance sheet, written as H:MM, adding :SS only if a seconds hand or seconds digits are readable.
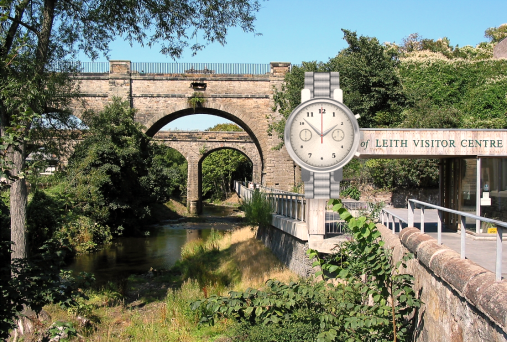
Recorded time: 1:52
